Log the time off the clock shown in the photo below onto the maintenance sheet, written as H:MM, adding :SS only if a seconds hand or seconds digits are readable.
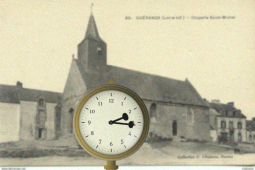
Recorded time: 2:16
